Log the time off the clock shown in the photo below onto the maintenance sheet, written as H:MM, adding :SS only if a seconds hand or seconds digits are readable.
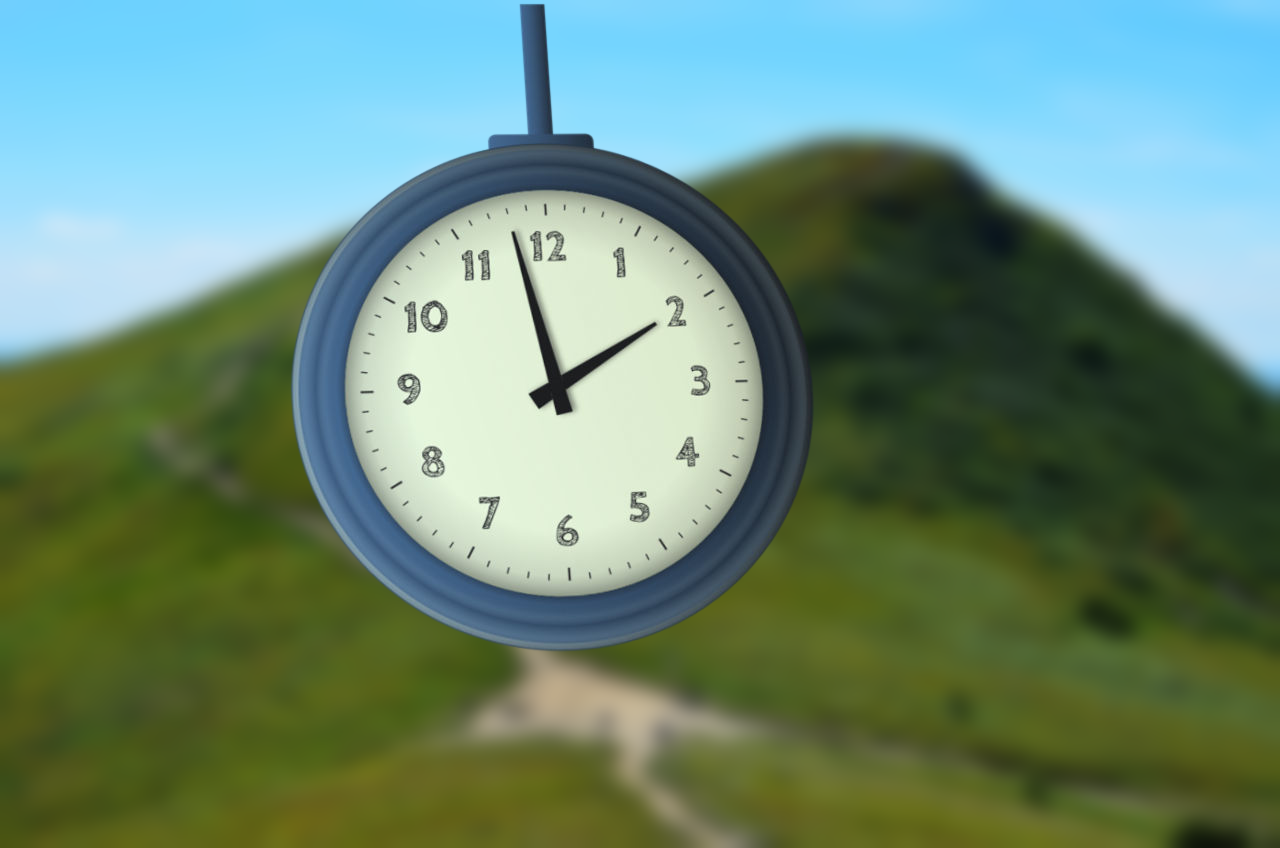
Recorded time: 1:58
